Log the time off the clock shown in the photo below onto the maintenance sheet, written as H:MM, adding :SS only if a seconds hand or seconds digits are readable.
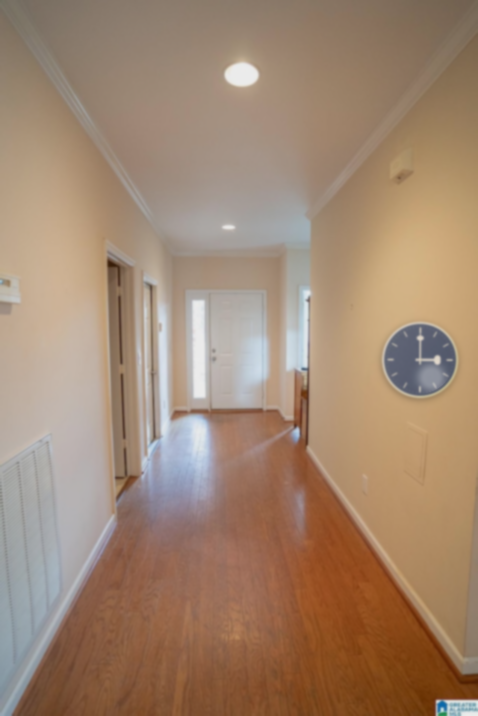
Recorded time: 3:00
